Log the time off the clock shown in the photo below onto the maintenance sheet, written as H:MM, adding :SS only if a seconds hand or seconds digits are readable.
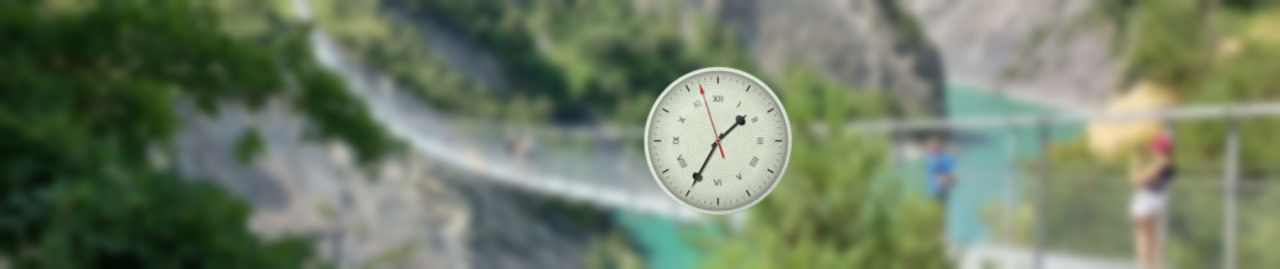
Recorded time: 1:34:57
